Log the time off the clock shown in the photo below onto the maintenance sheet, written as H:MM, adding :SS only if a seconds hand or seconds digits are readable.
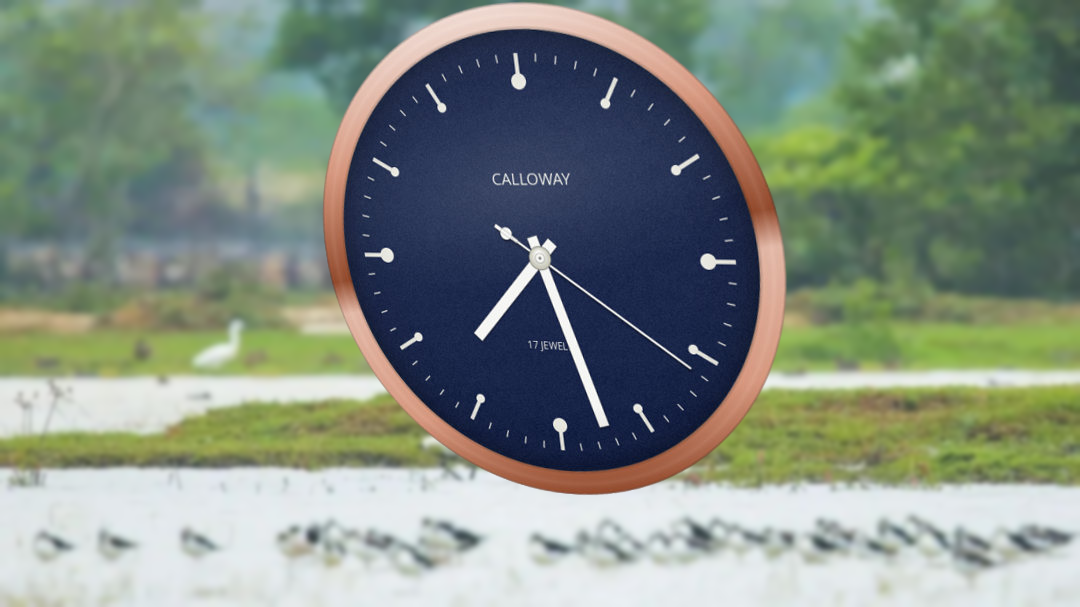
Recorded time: 7:27:21
